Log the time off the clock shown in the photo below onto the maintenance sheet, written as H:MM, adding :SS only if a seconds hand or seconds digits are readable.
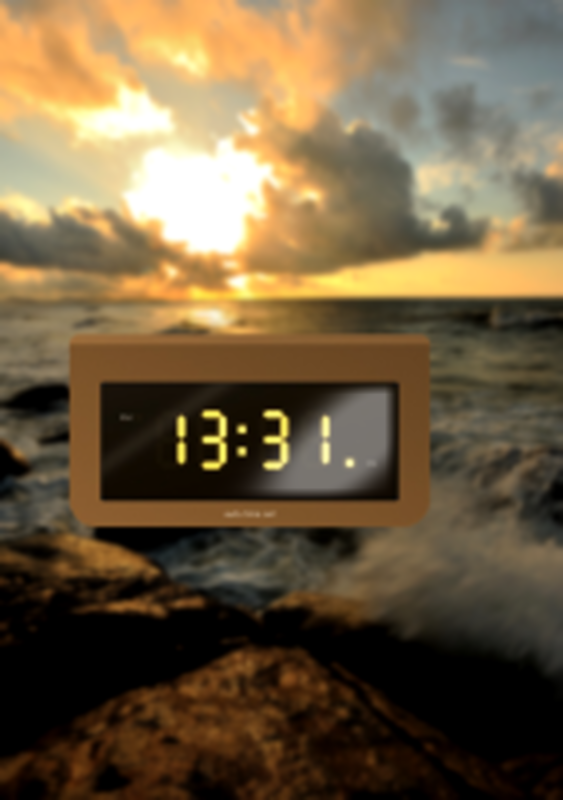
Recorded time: 13:31
